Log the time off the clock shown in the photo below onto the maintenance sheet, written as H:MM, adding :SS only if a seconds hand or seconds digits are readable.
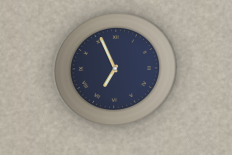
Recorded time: 6:56
